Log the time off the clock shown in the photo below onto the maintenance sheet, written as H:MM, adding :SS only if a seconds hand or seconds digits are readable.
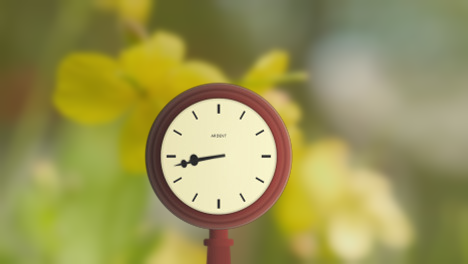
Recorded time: 8:43
